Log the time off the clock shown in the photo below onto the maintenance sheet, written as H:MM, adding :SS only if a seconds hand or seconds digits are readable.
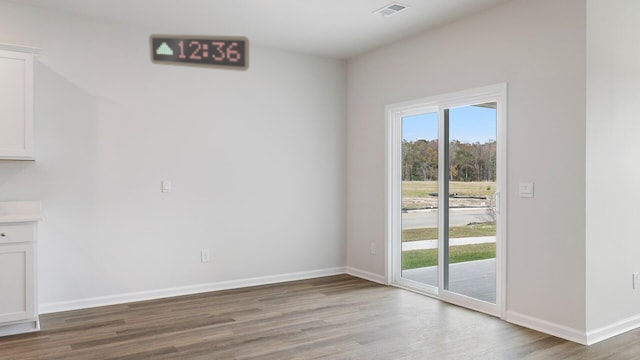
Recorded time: 12:36
